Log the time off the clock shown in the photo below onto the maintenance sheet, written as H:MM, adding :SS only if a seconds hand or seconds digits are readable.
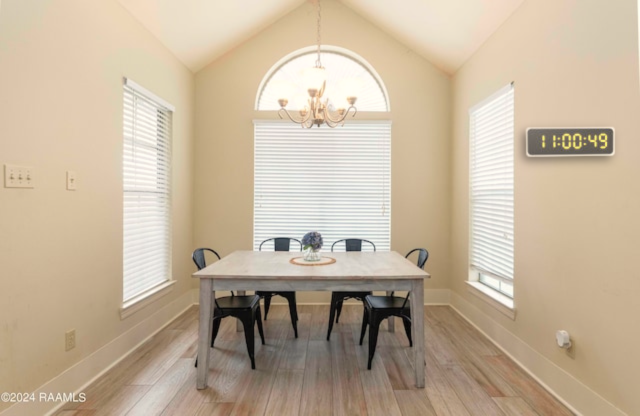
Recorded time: 11:00:49
